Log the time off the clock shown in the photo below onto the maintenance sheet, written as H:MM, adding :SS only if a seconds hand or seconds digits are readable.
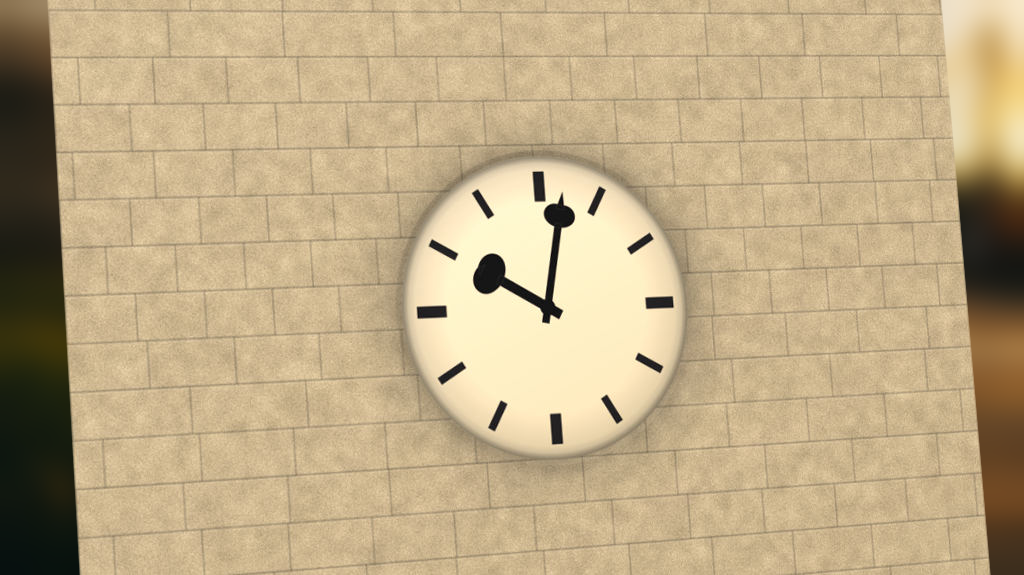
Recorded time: 10:02
